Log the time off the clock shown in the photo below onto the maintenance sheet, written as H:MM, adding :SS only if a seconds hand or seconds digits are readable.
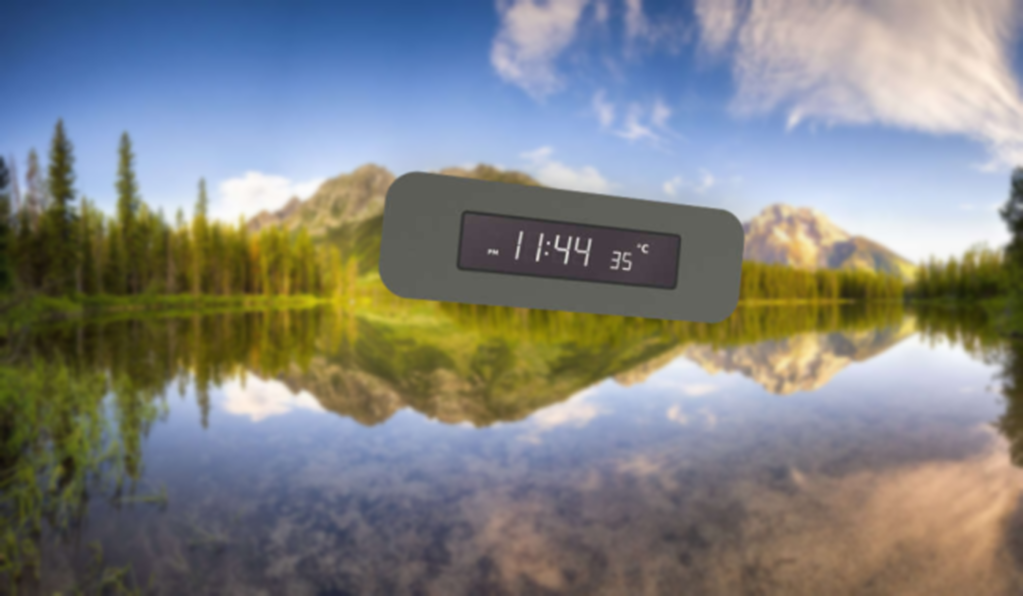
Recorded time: 11:44
